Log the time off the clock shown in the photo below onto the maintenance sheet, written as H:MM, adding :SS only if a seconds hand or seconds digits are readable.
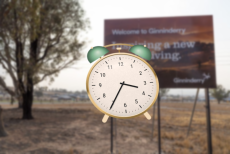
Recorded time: 3:35
